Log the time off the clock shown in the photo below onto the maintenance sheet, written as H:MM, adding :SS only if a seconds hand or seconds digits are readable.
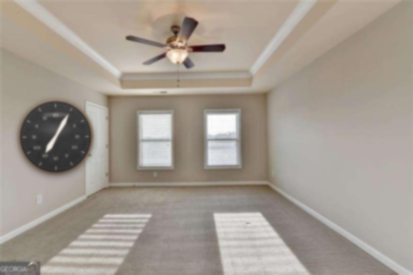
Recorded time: 7:05
